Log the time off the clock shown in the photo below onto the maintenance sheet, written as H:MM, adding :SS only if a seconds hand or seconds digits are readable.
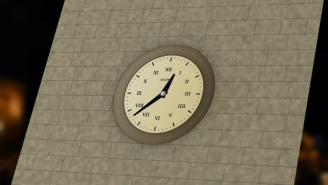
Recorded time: 12:38
